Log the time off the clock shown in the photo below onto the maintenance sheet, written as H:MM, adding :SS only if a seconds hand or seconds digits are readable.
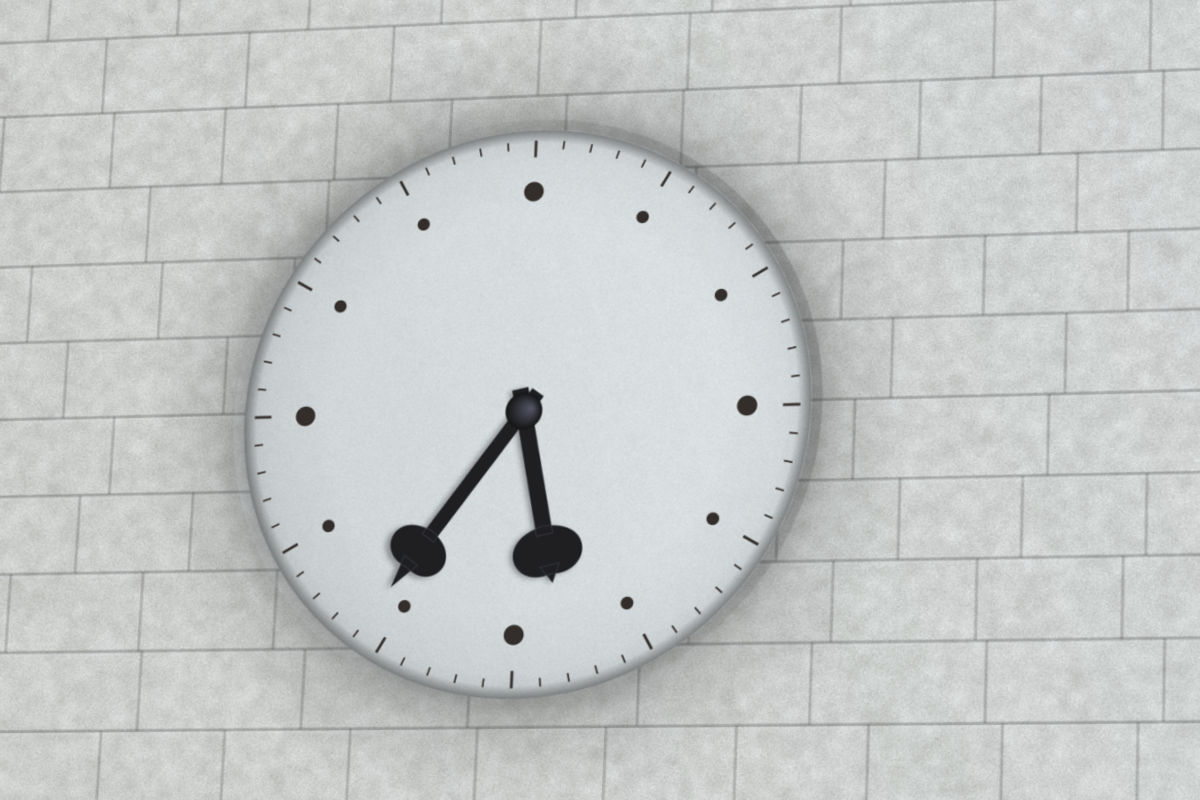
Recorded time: 5:36
